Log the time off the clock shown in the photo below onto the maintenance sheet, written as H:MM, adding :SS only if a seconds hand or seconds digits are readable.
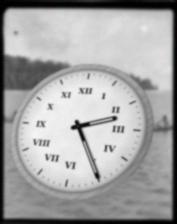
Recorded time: 2:25
